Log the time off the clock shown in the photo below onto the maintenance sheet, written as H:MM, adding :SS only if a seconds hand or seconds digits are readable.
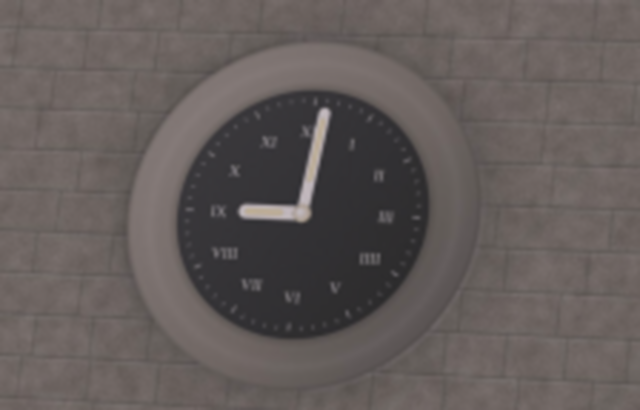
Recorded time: 9:01
